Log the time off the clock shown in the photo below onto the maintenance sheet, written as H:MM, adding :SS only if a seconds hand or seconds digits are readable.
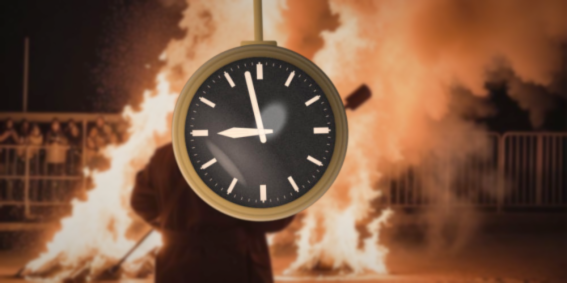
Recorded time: 8:58
